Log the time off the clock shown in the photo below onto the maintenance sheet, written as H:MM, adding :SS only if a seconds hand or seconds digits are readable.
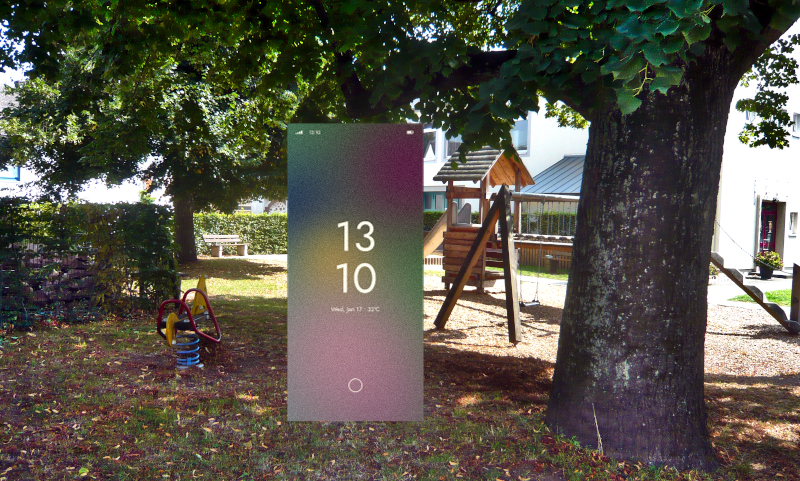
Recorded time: 13:10
